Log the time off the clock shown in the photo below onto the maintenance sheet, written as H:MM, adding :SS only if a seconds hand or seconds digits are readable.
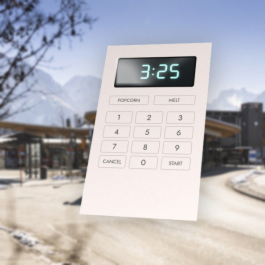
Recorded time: 3:25
